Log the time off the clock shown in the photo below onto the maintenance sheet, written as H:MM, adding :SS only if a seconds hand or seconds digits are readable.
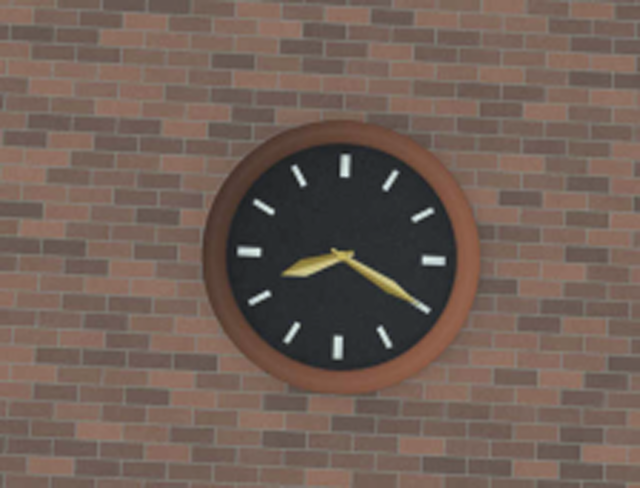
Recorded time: 8:20
